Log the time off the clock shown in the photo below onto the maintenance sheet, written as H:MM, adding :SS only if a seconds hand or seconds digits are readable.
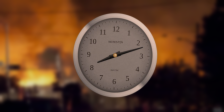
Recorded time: 8:12
